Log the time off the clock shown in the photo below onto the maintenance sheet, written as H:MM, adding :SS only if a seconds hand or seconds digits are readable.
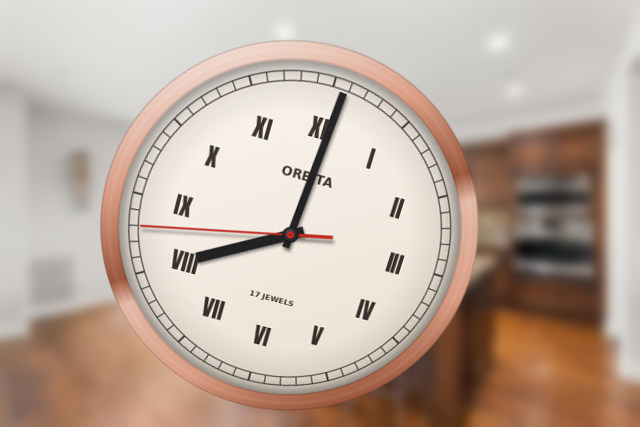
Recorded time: 8:00:43
